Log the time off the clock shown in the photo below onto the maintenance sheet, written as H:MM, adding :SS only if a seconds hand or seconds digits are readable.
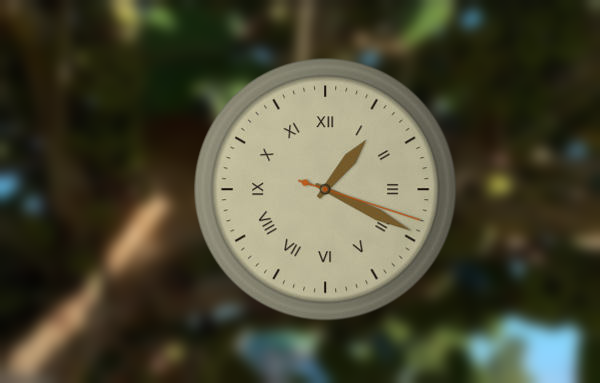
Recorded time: 1:19:18
